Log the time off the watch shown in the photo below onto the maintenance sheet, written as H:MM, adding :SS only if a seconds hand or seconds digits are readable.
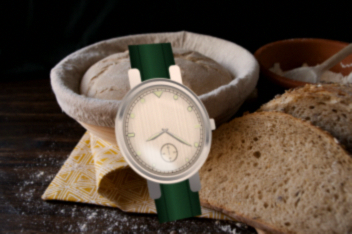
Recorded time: 8:21
